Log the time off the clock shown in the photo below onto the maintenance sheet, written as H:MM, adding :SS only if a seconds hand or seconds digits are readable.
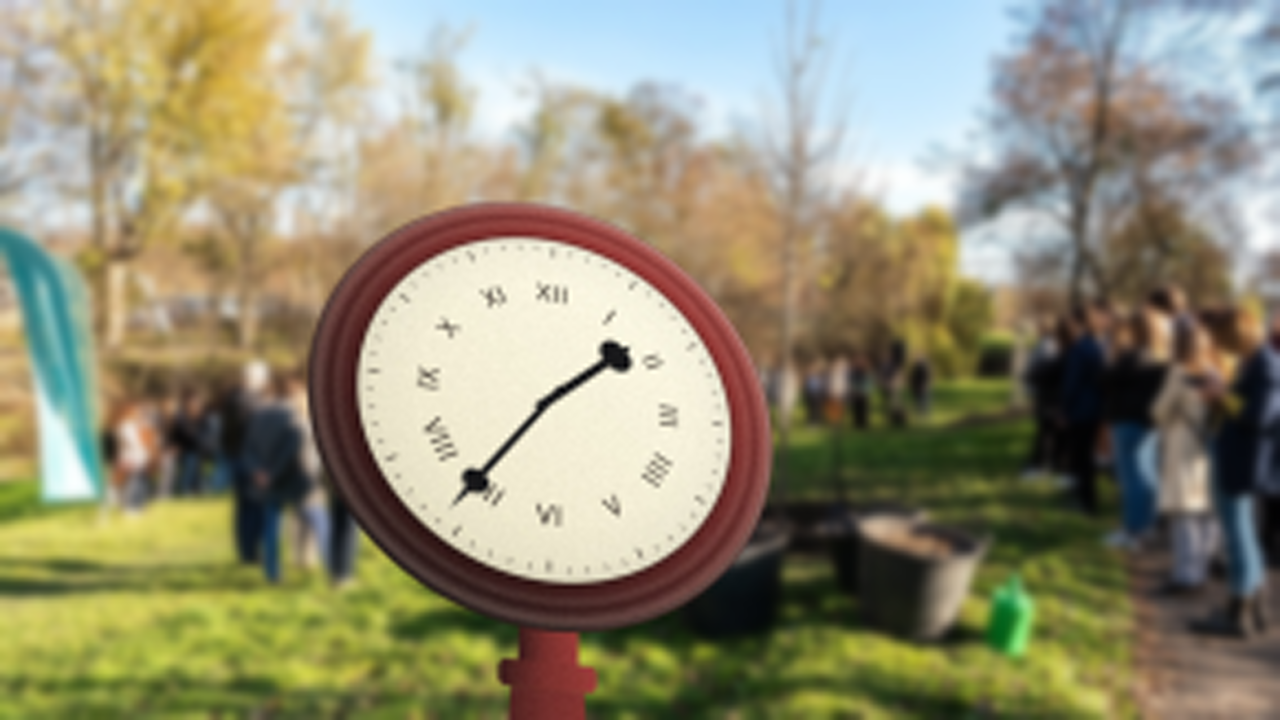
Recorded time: 1:36
